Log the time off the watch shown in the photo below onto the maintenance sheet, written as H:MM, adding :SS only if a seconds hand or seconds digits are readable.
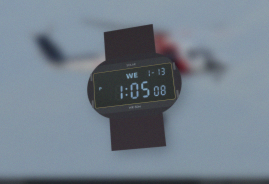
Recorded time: 1:05:08
